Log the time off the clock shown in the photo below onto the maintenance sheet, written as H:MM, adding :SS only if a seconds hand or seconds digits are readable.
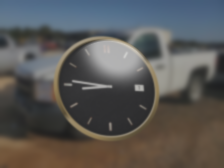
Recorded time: 8:46
